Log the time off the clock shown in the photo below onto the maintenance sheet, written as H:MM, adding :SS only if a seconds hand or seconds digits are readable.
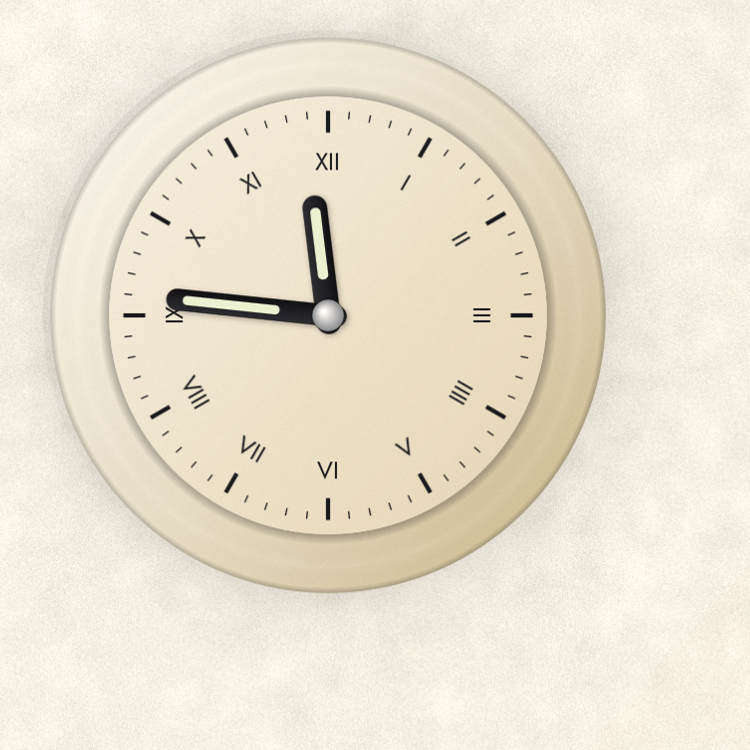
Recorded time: 11:46
